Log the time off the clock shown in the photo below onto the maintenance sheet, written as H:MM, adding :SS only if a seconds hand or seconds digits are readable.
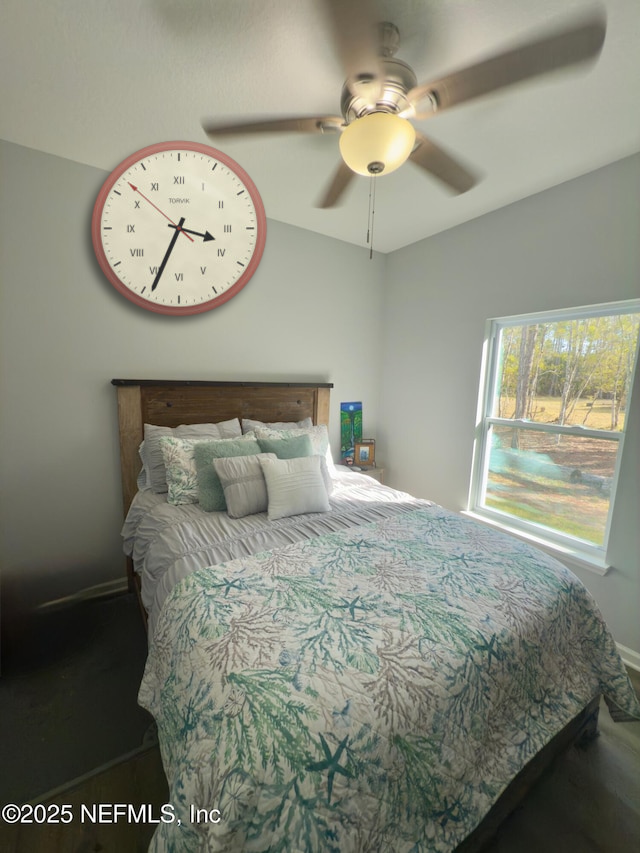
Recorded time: 3:33:52
